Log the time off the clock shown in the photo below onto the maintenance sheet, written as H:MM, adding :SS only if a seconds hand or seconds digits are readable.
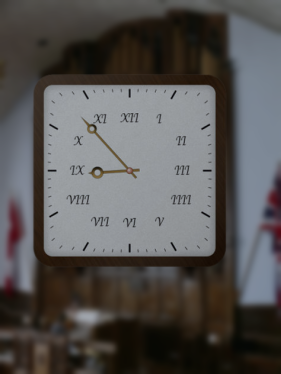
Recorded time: 8:53
